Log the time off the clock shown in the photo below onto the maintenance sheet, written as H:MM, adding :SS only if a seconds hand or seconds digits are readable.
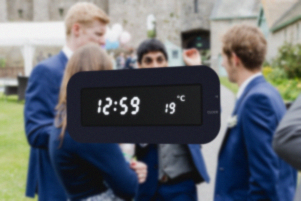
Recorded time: 12:59
